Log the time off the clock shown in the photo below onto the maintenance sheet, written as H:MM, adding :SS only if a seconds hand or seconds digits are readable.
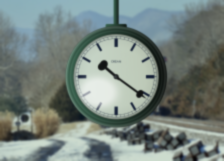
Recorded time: 10:21
